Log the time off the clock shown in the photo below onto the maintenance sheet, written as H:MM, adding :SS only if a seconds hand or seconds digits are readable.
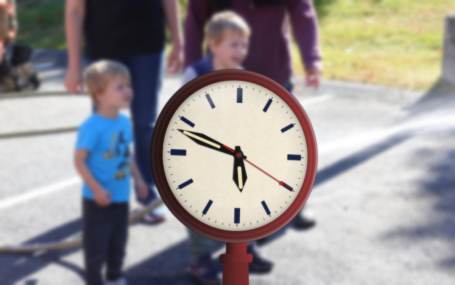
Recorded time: 5:48:20
